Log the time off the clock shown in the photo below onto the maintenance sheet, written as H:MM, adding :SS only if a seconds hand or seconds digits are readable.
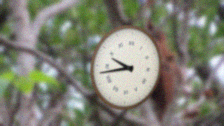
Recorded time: 9:43
